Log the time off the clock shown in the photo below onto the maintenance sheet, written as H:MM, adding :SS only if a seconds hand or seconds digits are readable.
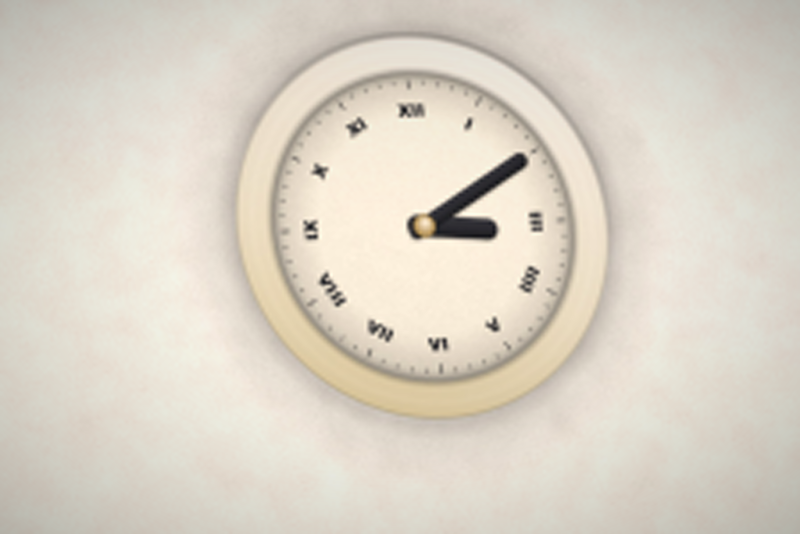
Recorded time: 3:10
